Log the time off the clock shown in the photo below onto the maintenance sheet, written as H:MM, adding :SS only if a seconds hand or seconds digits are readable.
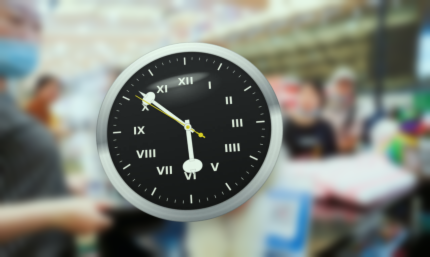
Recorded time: 5:51:51
